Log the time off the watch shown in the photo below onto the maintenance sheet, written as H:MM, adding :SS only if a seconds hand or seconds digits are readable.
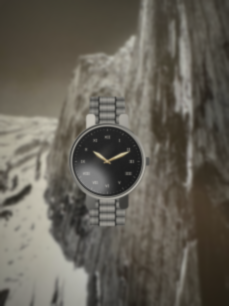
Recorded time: 10:11
